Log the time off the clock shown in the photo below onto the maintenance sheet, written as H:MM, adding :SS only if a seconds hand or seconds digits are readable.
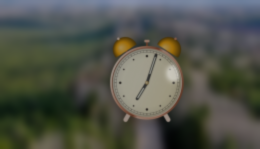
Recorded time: 7:03
